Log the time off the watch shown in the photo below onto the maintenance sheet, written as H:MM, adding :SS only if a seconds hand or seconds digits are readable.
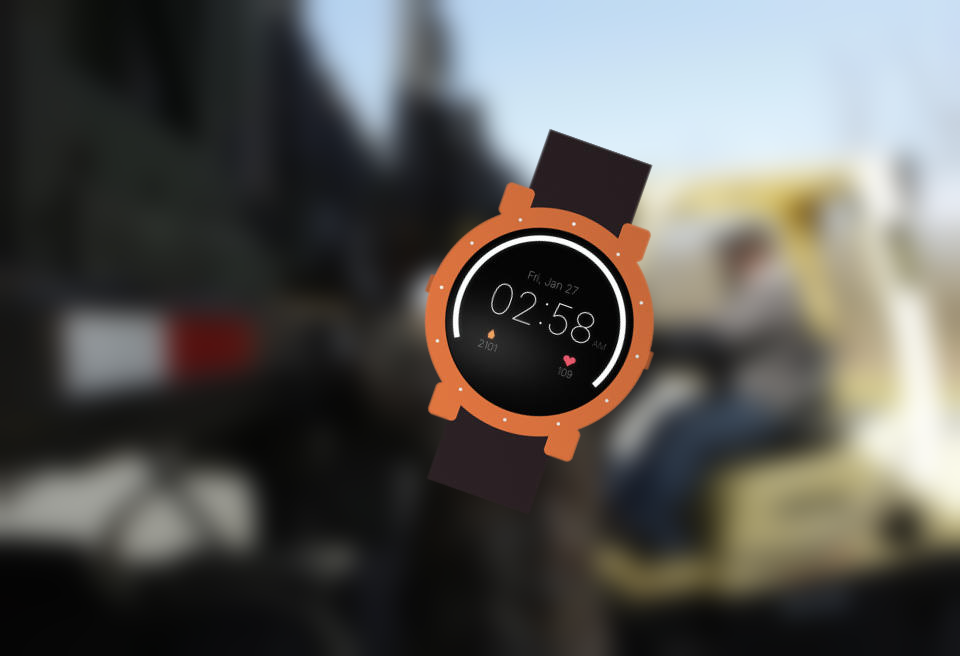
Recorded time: 2:58
